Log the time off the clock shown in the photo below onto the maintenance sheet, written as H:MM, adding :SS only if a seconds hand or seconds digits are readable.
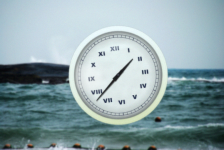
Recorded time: 1:38
